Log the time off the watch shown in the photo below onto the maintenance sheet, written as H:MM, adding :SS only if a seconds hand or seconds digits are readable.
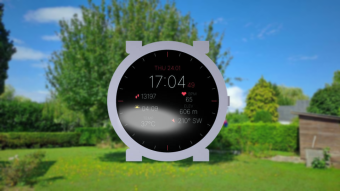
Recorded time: 17:04
